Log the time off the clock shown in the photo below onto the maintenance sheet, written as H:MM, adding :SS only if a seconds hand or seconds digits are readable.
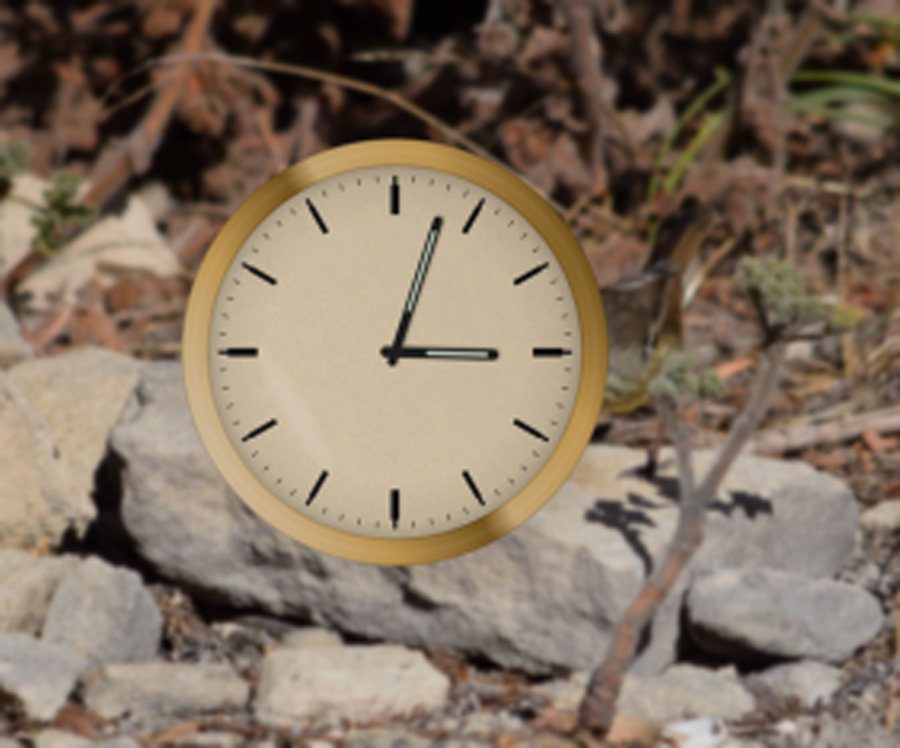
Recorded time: 3:03
